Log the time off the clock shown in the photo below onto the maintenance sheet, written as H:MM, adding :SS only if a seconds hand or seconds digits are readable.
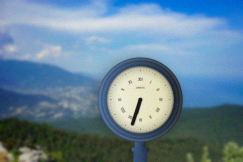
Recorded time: 6:33
